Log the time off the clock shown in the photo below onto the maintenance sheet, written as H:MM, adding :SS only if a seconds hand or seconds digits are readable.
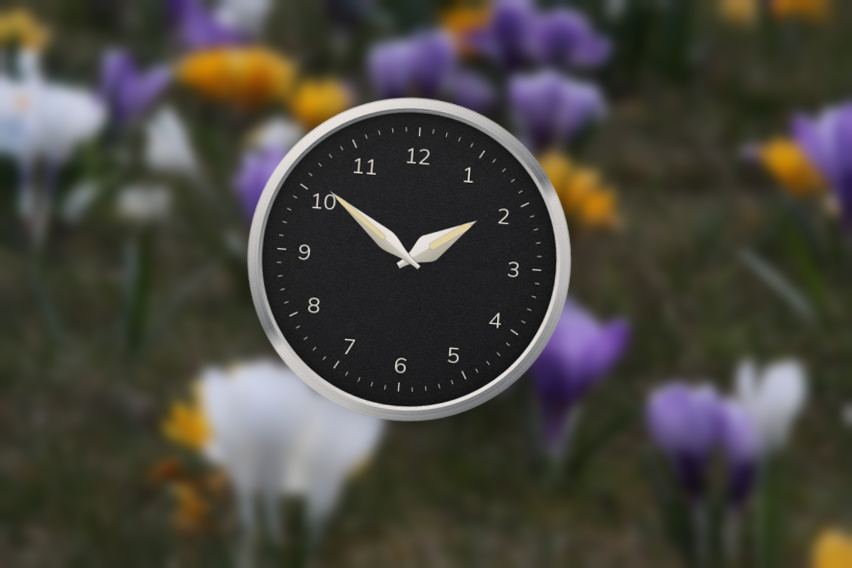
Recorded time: 1:51
